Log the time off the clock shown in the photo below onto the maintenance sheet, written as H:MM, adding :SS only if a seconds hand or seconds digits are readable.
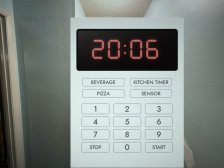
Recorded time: 20:06
